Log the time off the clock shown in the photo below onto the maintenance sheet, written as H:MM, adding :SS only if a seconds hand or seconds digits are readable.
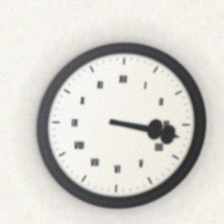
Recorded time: 3:17
